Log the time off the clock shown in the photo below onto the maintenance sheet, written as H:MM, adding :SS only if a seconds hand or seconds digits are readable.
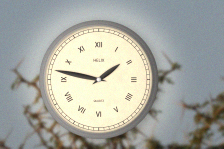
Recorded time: 1:47
